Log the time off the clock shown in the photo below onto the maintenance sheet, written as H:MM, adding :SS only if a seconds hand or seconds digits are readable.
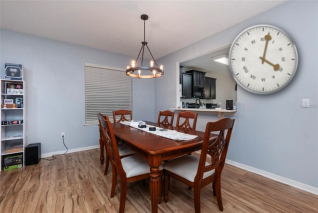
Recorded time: 4:02
